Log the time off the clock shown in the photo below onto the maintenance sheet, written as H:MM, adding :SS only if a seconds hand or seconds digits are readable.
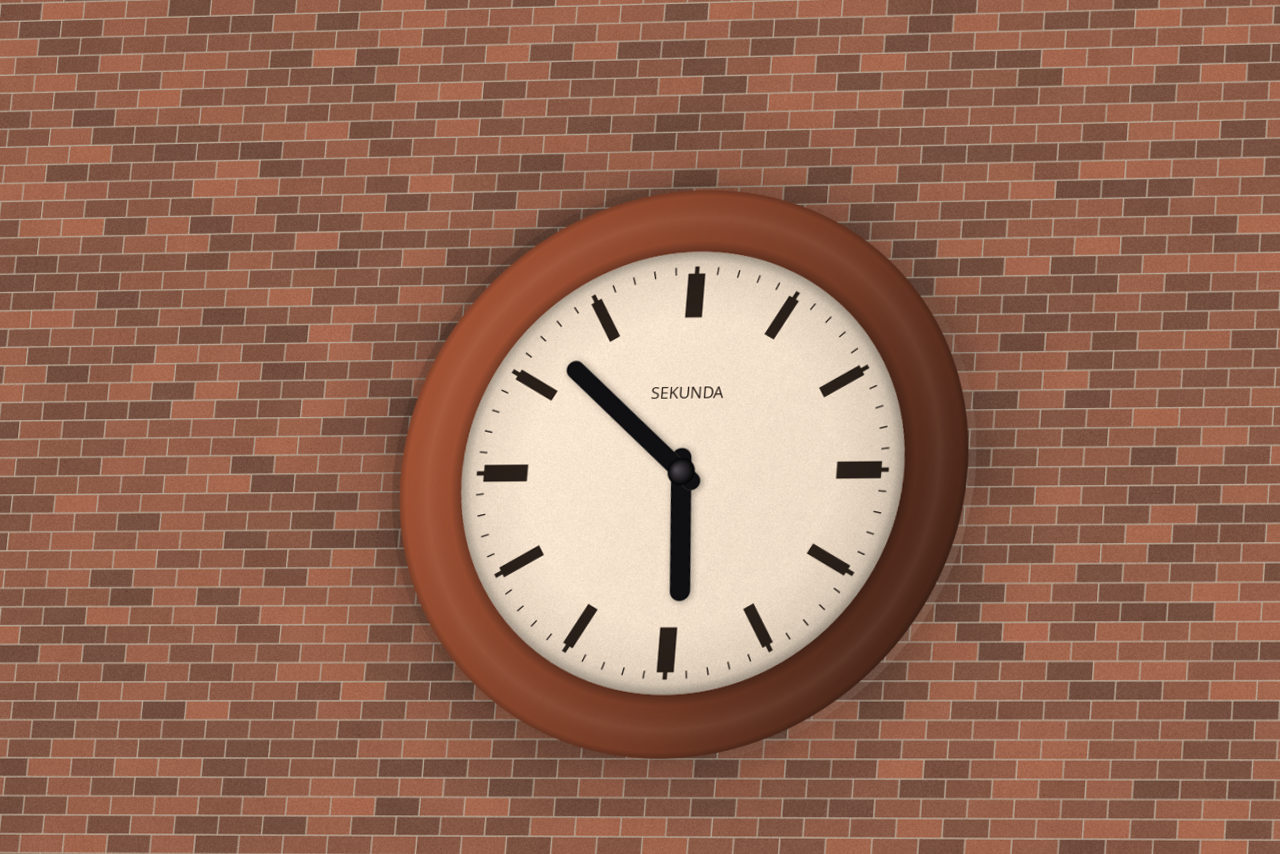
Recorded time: 5:52
